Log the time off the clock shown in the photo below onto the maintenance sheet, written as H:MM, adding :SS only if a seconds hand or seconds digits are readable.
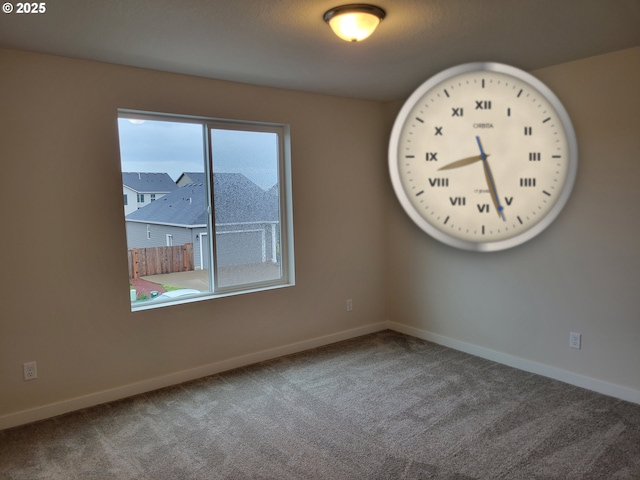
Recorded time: 8:27:27
